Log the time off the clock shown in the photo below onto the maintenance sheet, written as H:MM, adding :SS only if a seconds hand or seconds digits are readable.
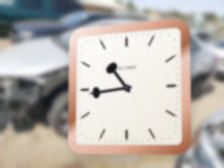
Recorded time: 10:44
